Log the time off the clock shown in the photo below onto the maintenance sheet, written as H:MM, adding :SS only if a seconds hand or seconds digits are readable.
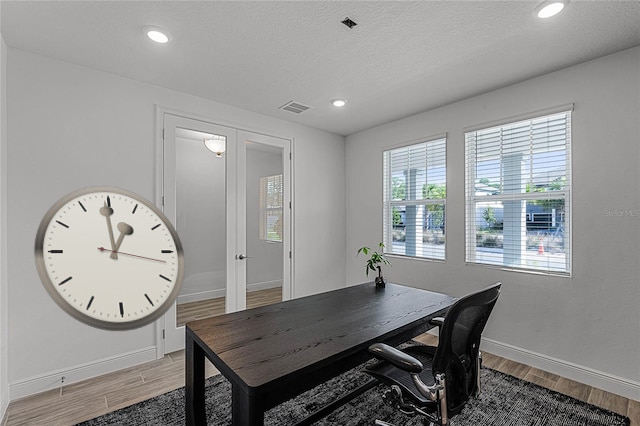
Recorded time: 12:59:17
